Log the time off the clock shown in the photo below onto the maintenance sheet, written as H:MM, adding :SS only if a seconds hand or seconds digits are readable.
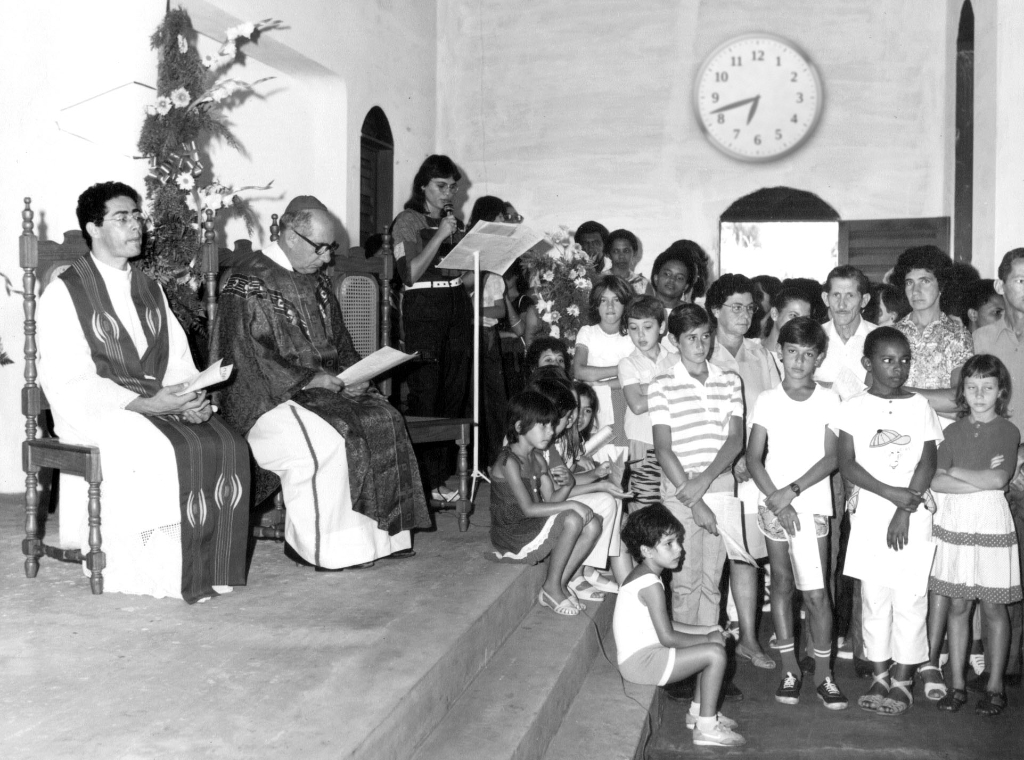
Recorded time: 6:42
